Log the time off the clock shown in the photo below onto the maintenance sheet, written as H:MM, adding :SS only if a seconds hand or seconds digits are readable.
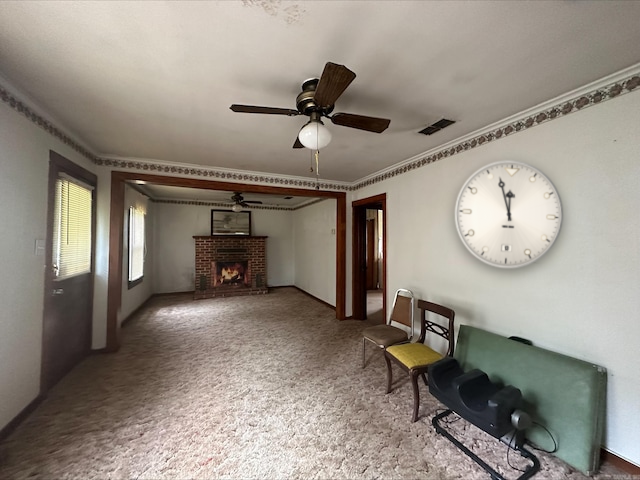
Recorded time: 11:57
